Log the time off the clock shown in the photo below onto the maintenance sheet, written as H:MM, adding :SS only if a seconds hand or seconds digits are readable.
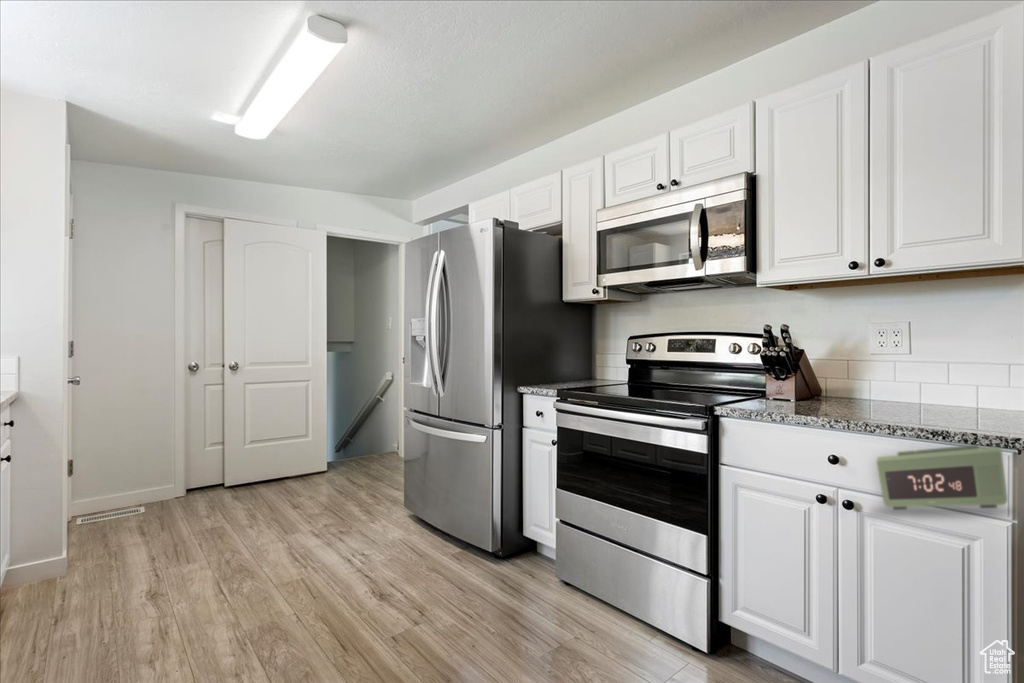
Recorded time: 7:02
